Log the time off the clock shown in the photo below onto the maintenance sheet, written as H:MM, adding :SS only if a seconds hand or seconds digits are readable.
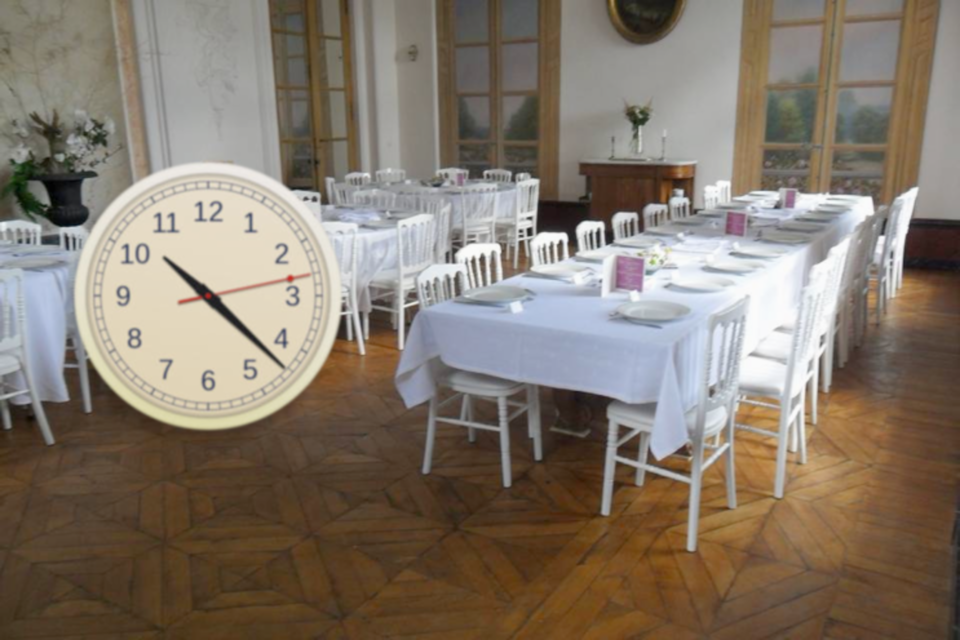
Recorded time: 10:22:13
